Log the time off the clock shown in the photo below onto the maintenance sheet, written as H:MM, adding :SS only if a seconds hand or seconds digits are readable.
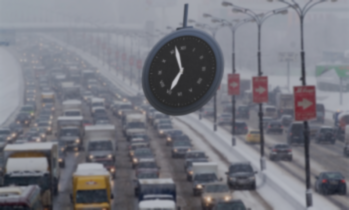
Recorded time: 6:57
